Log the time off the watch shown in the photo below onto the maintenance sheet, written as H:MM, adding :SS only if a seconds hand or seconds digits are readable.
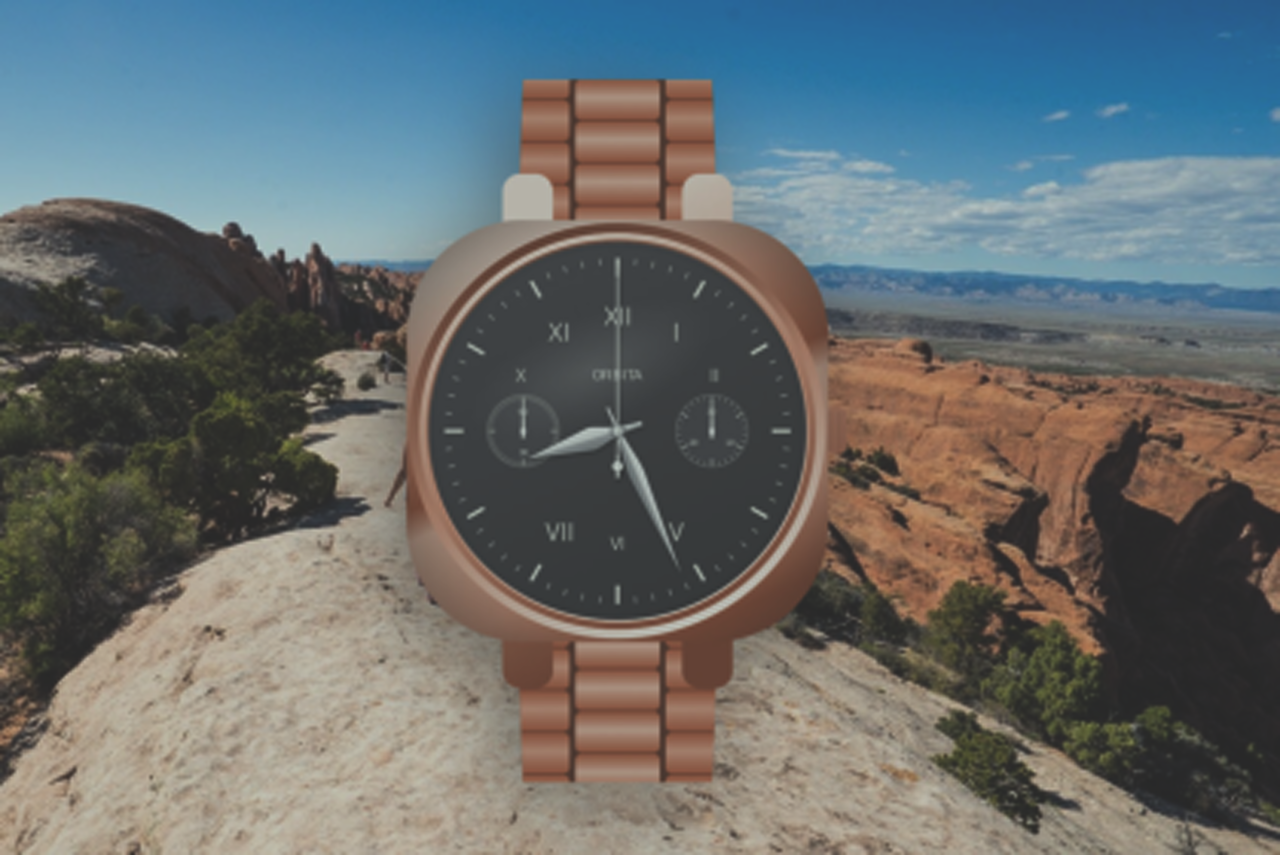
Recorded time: 8:26
